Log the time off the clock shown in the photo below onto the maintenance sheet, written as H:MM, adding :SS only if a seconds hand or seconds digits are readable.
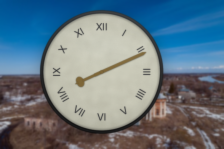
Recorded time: 8:11
